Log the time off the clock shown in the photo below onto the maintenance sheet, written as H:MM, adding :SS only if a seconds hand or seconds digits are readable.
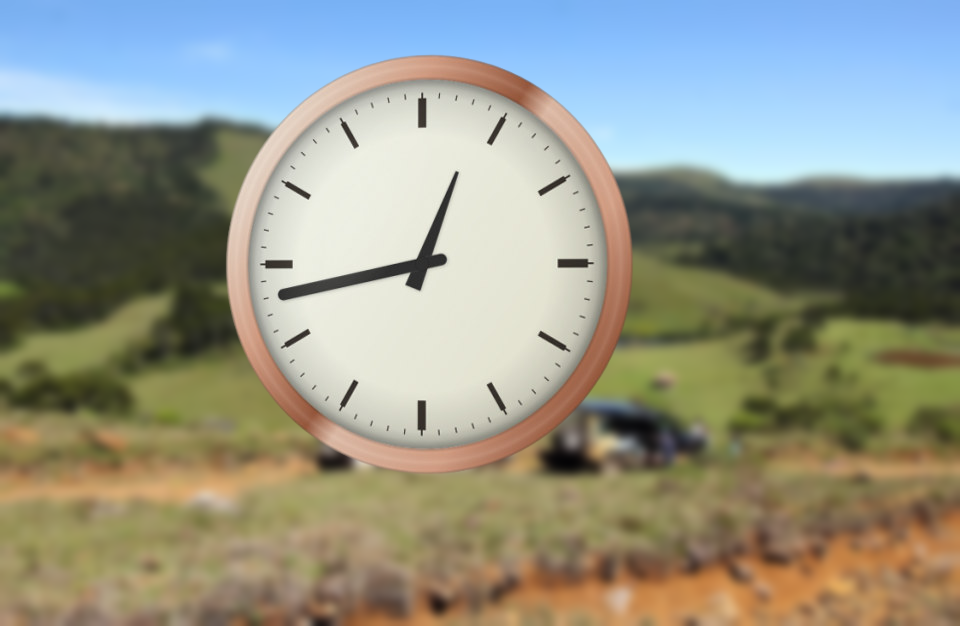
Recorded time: 12:43
